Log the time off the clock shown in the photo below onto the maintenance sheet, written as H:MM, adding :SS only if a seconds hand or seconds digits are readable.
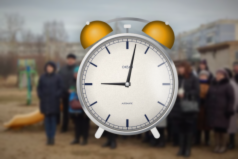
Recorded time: 9:02
